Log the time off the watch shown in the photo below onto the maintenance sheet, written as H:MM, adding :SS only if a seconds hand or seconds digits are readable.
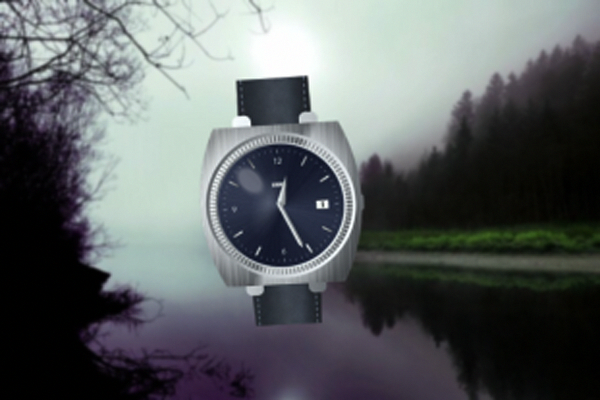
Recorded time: 12:26
